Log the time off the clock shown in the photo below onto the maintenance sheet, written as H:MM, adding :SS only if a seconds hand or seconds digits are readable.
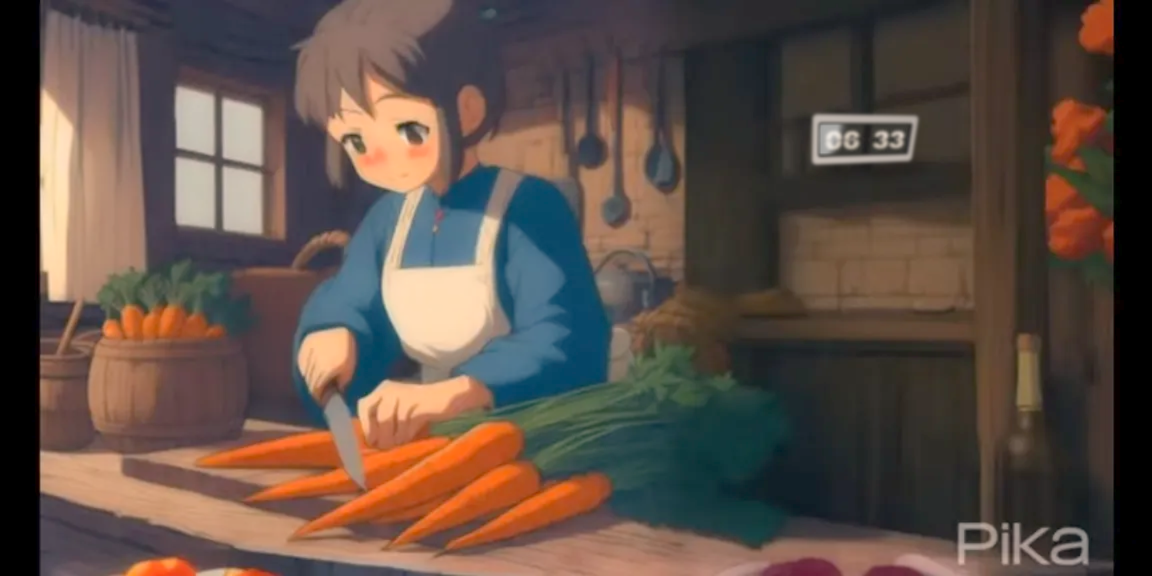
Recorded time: 6:33
